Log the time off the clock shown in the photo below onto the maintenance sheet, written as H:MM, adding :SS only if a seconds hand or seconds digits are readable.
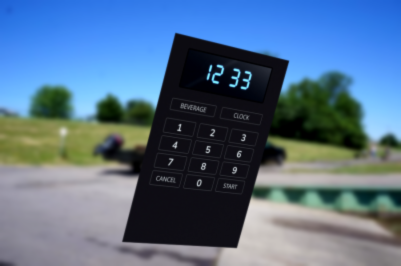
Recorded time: 12:33
